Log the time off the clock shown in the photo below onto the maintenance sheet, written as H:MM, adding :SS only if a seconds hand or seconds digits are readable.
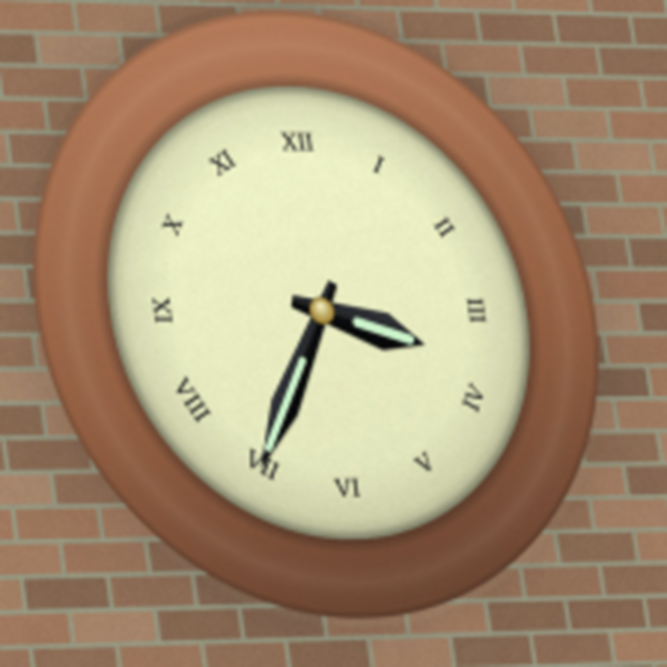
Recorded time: 3:35
